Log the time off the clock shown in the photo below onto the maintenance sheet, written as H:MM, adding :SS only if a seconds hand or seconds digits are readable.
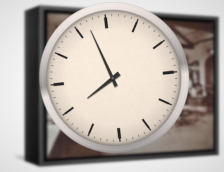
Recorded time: 7:57
